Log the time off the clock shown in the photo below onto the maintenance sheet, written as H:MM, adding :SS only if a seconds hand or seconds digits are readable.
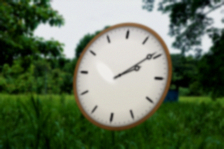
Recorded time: 2:09
